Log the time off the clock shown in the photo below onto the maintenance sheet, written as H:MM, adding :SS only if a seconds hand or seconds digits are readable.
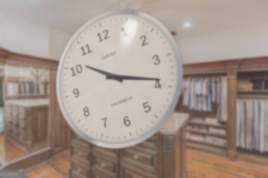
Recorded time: 10:19
